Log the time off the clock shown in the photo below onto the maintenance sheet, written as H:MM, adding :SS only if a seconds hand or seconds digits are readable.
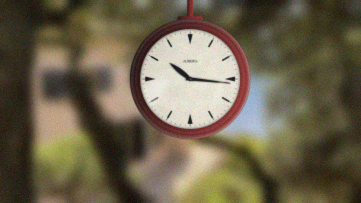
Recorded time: 10:16
